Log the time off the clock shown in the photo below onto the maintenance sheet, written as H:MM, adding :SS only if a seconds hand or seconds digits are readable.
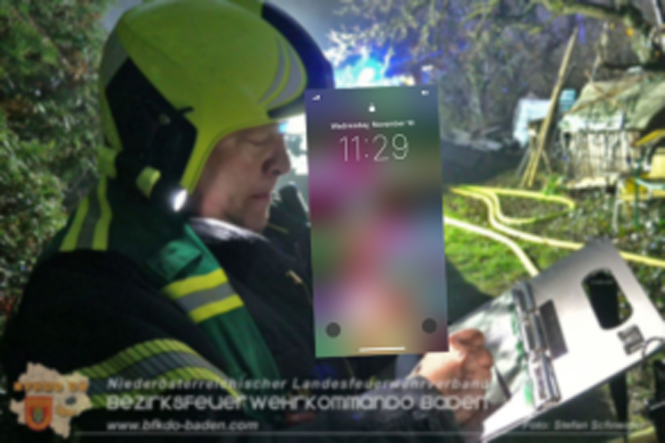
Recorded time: 11:29
